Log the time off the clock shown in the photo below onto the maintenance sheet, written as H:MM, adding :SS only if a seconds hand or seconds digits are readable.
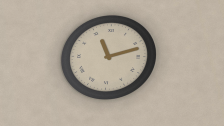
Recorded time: 11:12
